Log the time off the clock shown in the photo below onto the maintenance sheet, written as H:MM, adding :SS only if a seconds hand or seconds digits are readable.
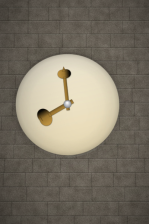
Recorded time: 7:59
